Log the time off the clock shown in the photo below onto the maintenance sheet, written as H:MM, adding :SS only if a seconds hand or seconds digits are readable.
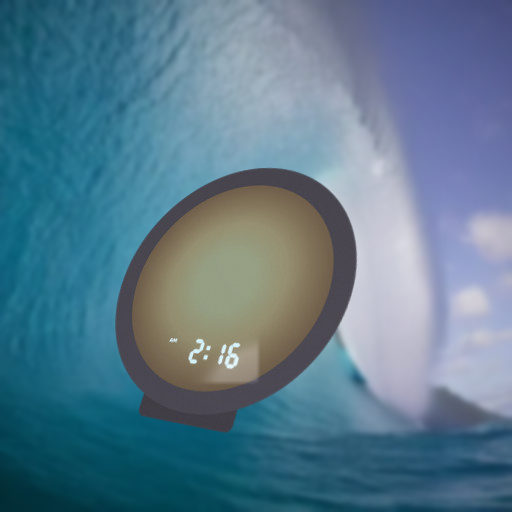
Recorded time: 2:16
